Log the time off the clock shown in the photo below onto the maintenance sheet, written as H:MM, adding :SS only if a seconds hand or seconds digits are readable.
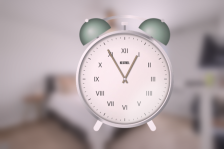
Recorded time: 12:55
